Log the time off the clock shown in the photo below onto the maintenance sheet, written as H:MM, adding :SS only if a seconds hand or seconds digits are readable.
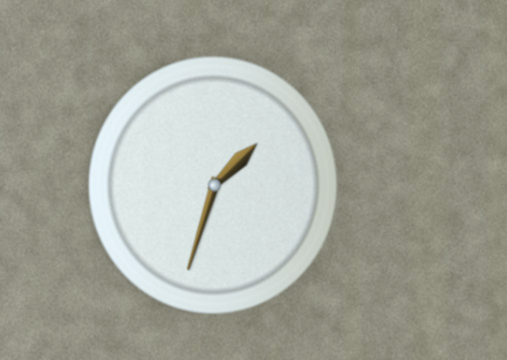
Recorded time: 1:33
